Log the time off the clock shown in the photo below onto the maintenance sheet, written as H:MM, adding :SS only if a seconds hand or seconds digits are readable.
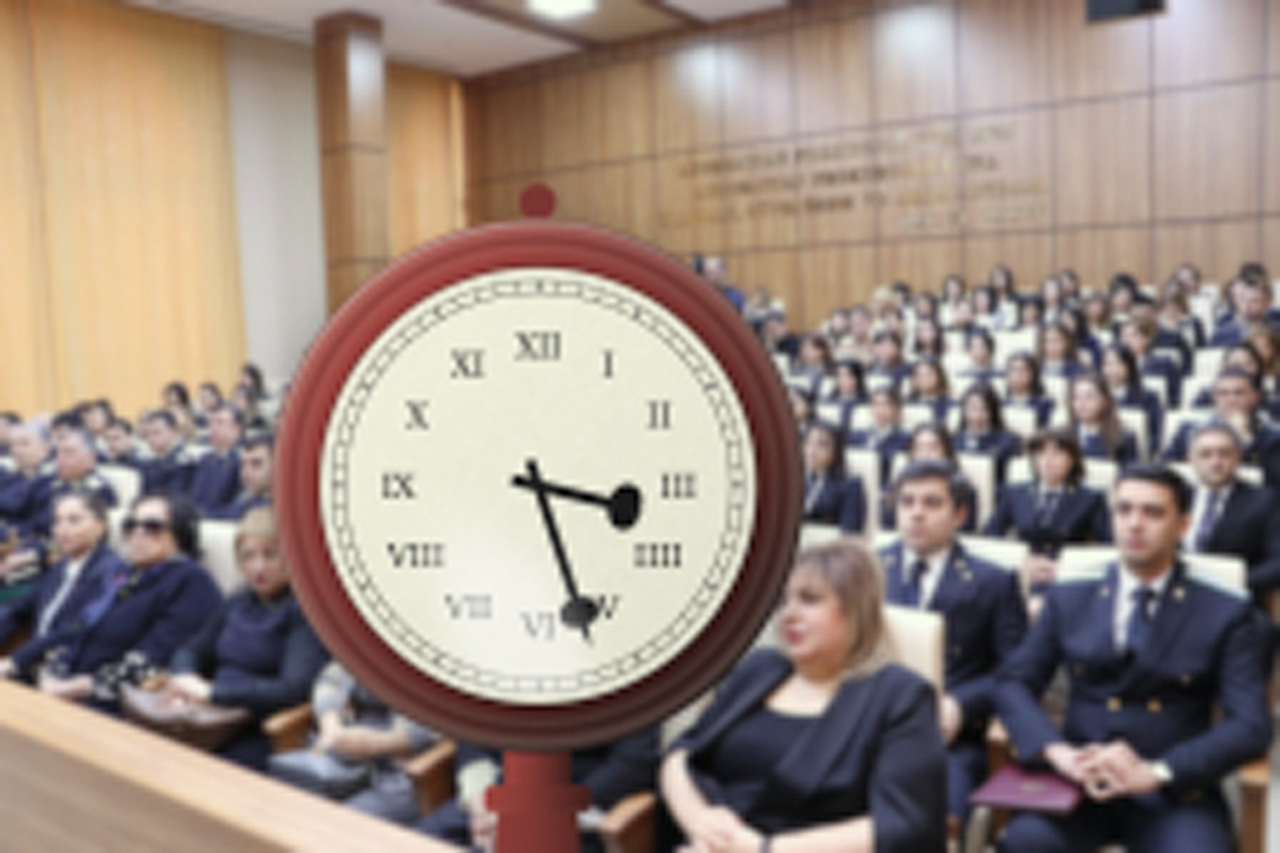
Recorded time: 3:27
